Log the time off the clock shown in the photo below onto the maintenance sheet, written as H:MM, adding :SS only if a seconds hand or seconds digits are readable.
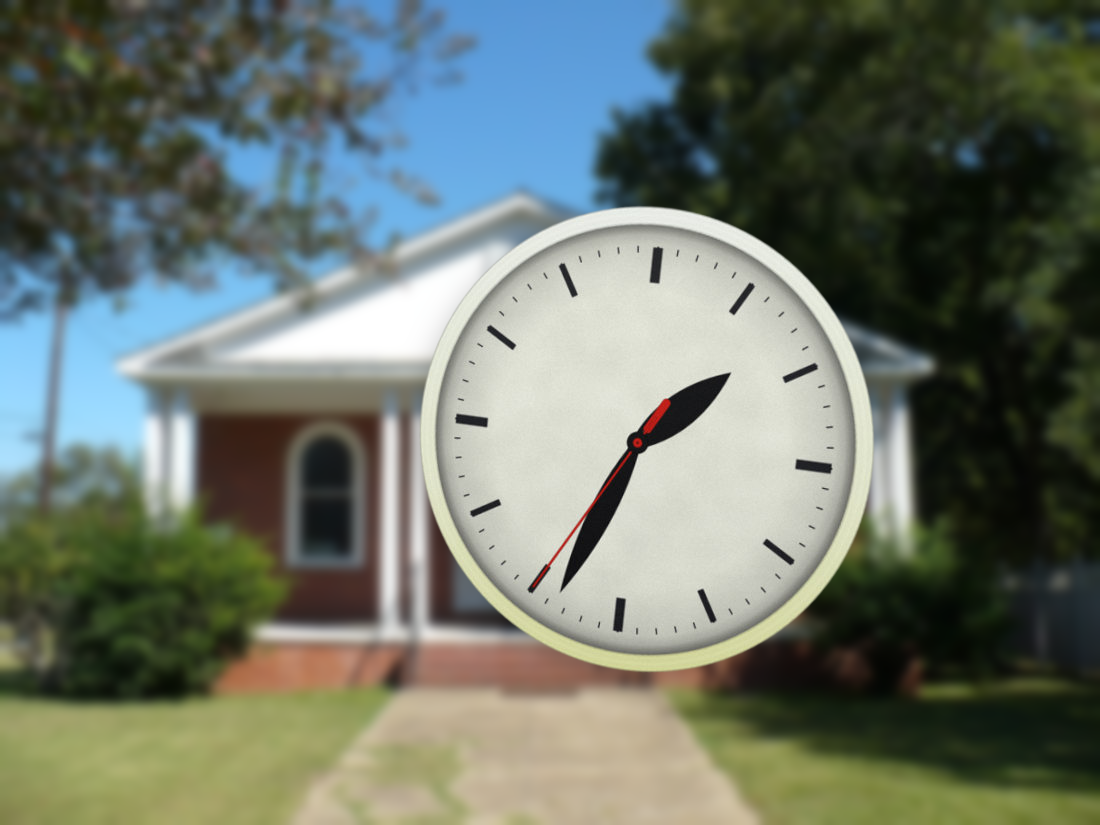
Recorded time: 1:33:35
